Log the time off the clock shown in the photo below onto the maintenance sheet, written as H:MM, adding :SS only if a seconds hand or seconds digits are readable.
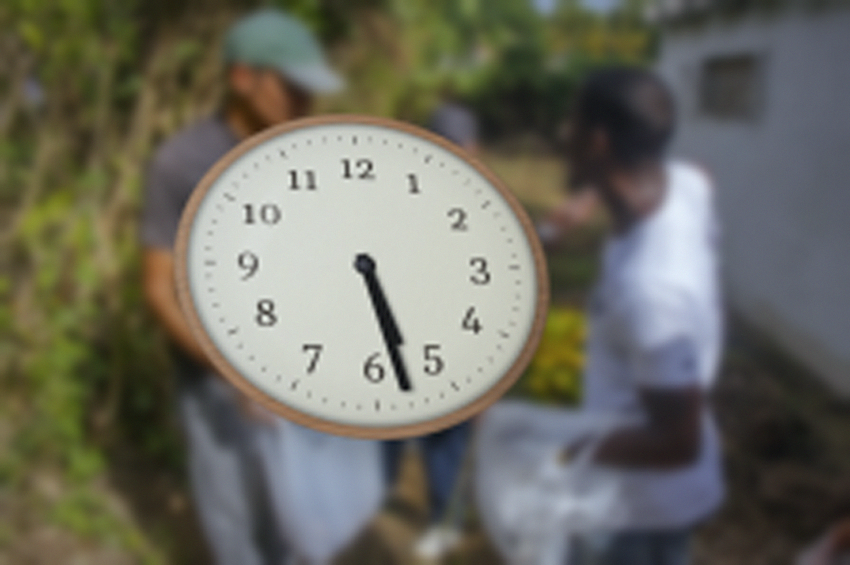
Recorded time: 5:28
